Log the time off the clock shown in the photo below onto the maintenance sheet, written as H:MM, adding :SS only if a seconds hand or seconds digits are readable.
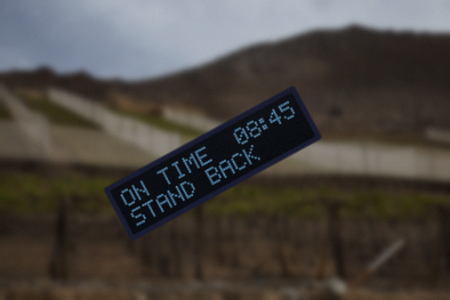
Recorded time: 8:45
